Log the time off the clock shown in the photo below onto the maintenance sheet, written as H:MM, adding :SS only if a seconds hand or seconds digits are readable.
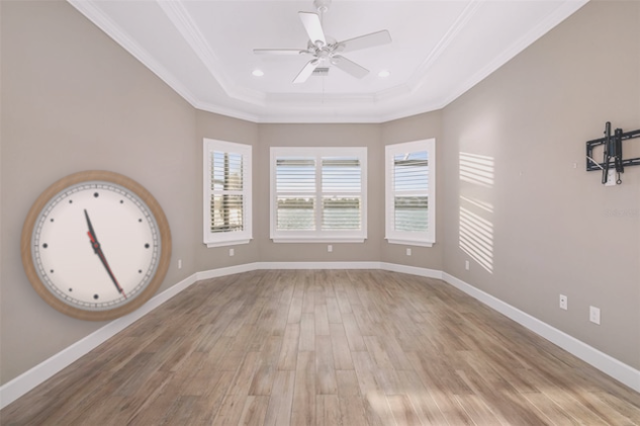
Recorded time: 11:25:25
